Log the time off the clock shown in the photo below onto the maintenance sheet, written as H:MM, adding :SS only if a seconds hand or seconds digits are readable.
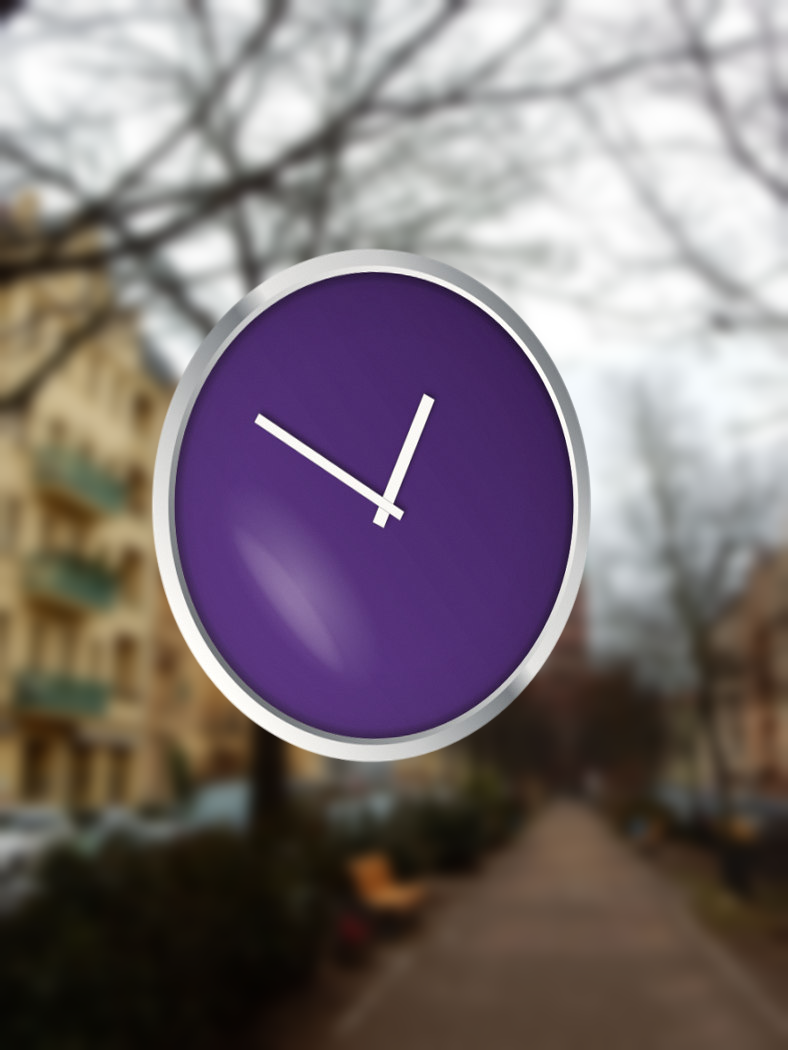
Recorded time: 12:50
